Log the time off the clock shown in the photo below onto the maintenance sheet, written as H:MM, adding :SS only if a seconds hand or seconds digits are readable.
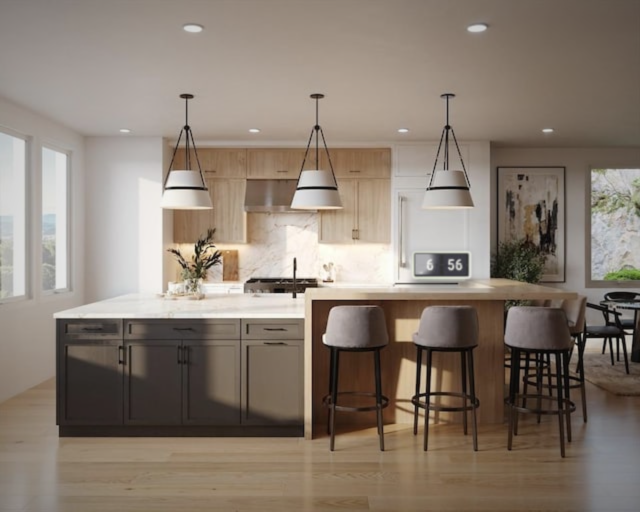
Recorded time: 6:56
